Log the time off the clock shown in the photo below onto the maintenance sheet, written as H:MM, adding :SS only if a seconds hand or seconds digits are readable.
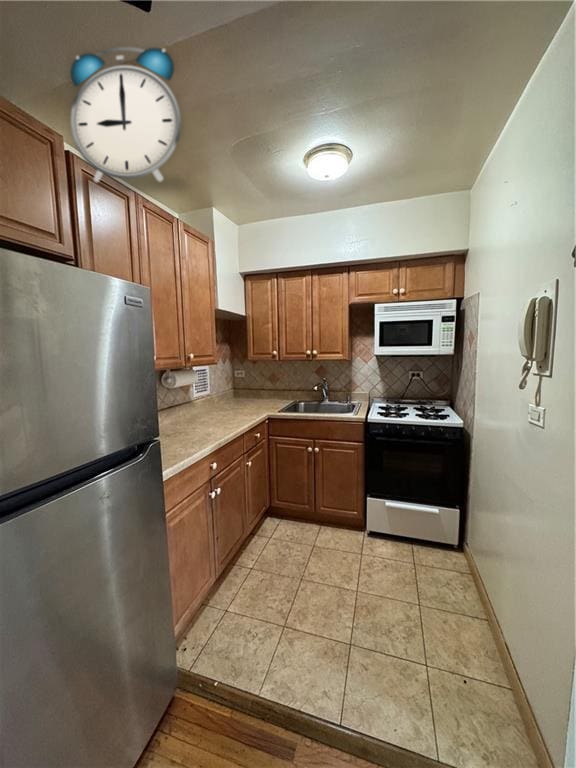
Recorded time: 9:00
